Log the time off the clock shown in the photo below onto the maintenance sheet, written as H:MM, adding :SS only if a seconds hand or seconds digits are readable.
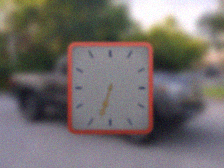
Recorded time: 6:33
